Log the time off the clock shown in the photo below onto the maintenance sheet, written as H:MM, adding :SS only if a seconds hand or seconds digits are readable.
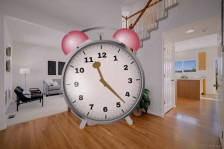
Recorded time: 11:23
